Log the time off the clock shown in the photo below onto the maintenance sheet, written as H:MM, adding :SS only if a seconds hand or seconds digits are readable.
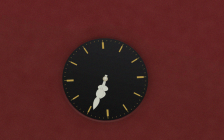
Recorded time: 6:34
